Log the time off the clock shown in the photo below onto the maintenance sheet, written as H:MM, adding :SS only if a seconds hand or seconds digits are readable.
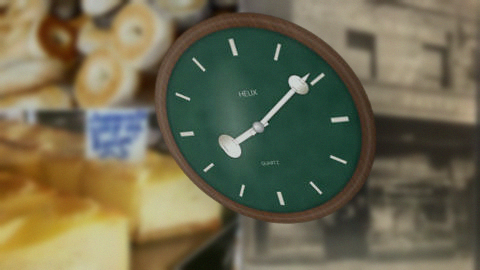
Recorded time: 8:09
